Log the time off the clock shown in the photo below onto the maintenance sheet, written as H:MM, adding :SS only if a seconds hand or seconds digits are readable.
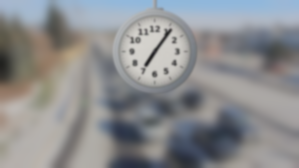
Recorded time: 7:06
